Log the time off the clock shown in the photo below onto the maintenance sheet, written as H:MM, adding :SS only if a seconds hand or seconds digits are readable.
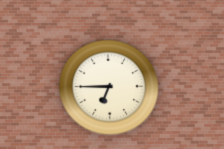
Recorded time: 6:45
